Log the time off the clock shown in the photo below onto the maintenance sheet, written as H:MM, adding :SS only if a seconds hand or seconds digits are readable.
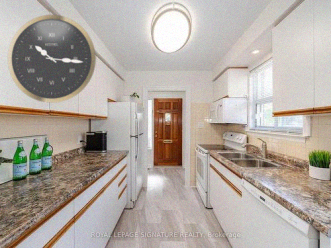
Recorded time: 10:16
